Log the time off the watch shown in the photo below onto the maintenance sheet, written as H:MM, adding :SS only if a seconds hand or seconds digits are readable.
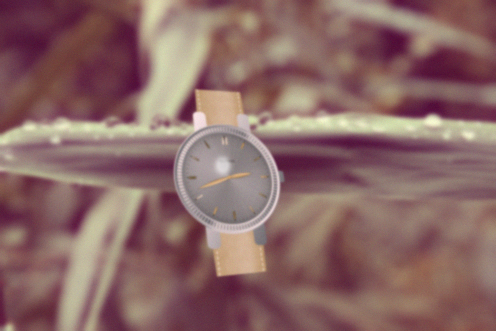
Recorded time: 2:42
